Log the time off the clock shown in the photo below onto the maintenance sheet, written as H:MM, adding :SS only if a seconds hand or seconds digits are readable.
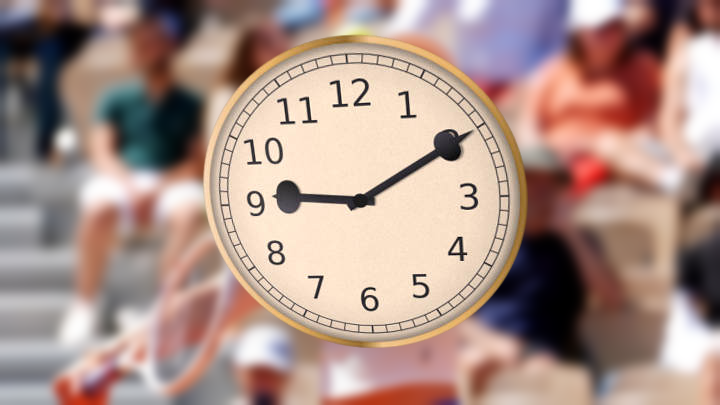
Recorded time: 9:10
